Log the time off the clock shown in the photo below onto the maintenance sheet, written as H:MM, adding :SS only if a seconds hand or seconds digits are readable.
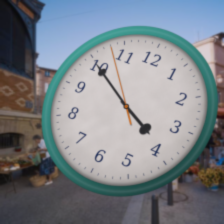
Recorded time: 3:49:53
